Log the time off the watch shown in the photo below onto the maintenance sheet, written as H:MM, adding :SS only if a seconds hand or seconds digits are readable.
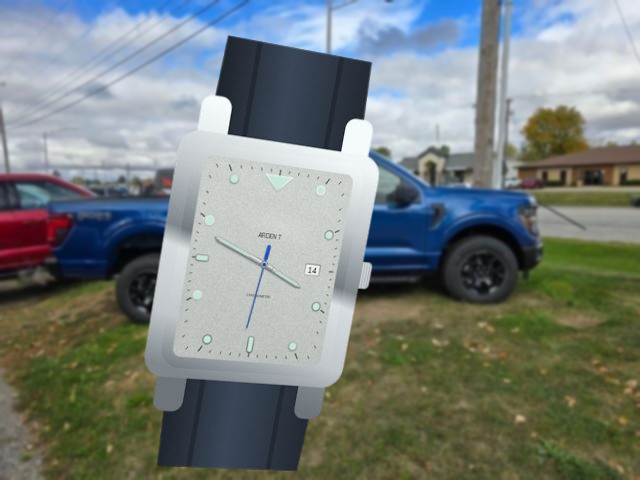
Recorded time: 3:48:31
